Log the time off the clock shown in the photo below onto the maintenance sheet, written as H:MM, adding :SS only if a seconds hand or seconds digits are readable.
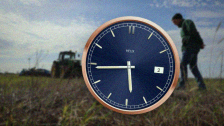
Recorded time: 5:44
